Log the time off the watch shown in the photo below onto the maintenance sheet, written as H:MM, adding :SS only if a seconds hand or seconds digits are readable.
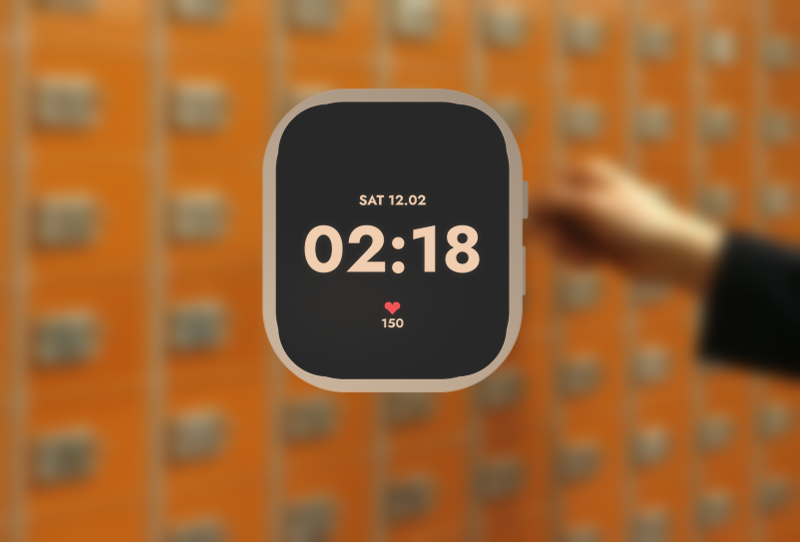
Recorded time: 2:18
